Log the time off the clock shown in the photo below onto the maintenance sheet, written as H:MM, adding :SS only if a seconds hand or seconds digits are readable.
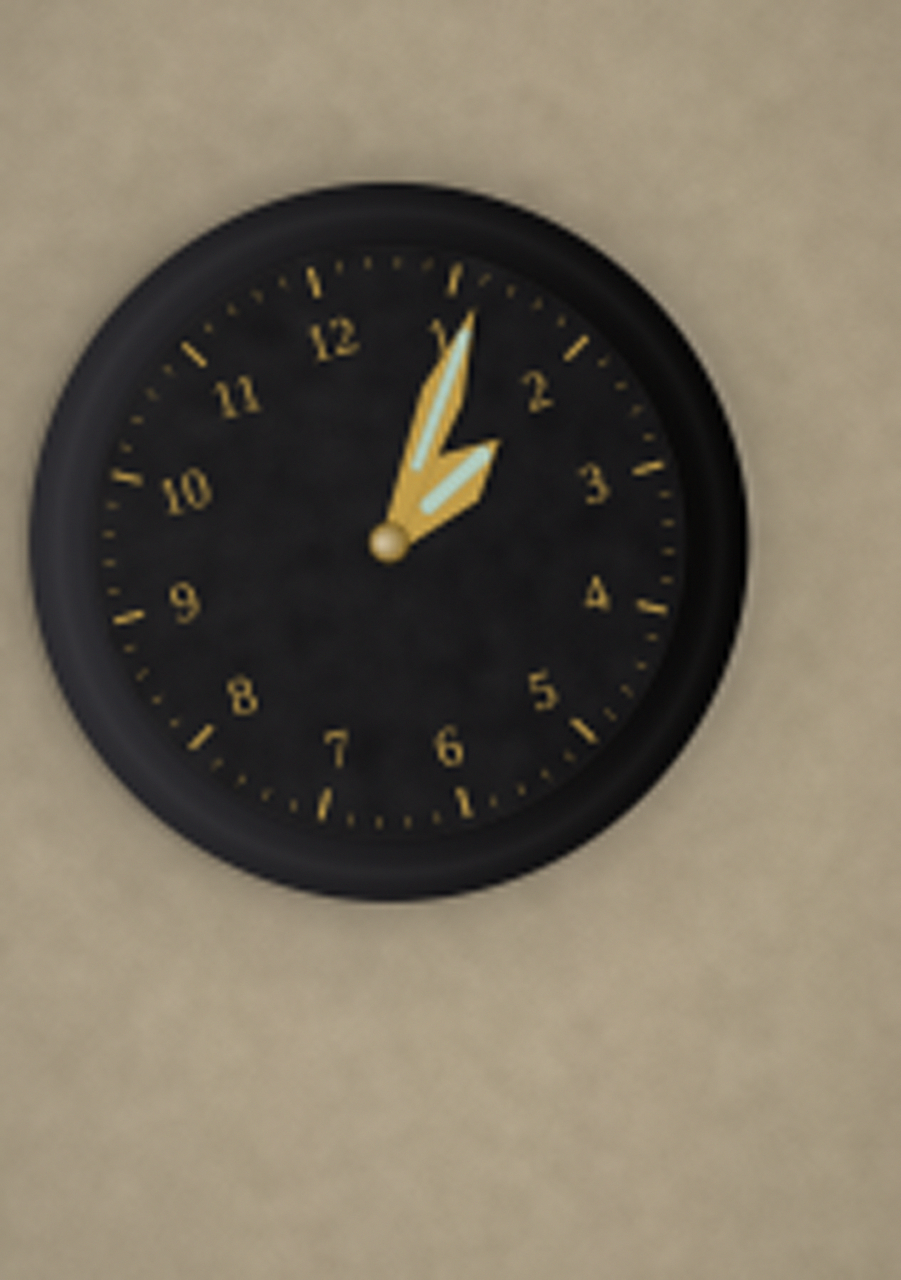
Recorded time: 2:06
